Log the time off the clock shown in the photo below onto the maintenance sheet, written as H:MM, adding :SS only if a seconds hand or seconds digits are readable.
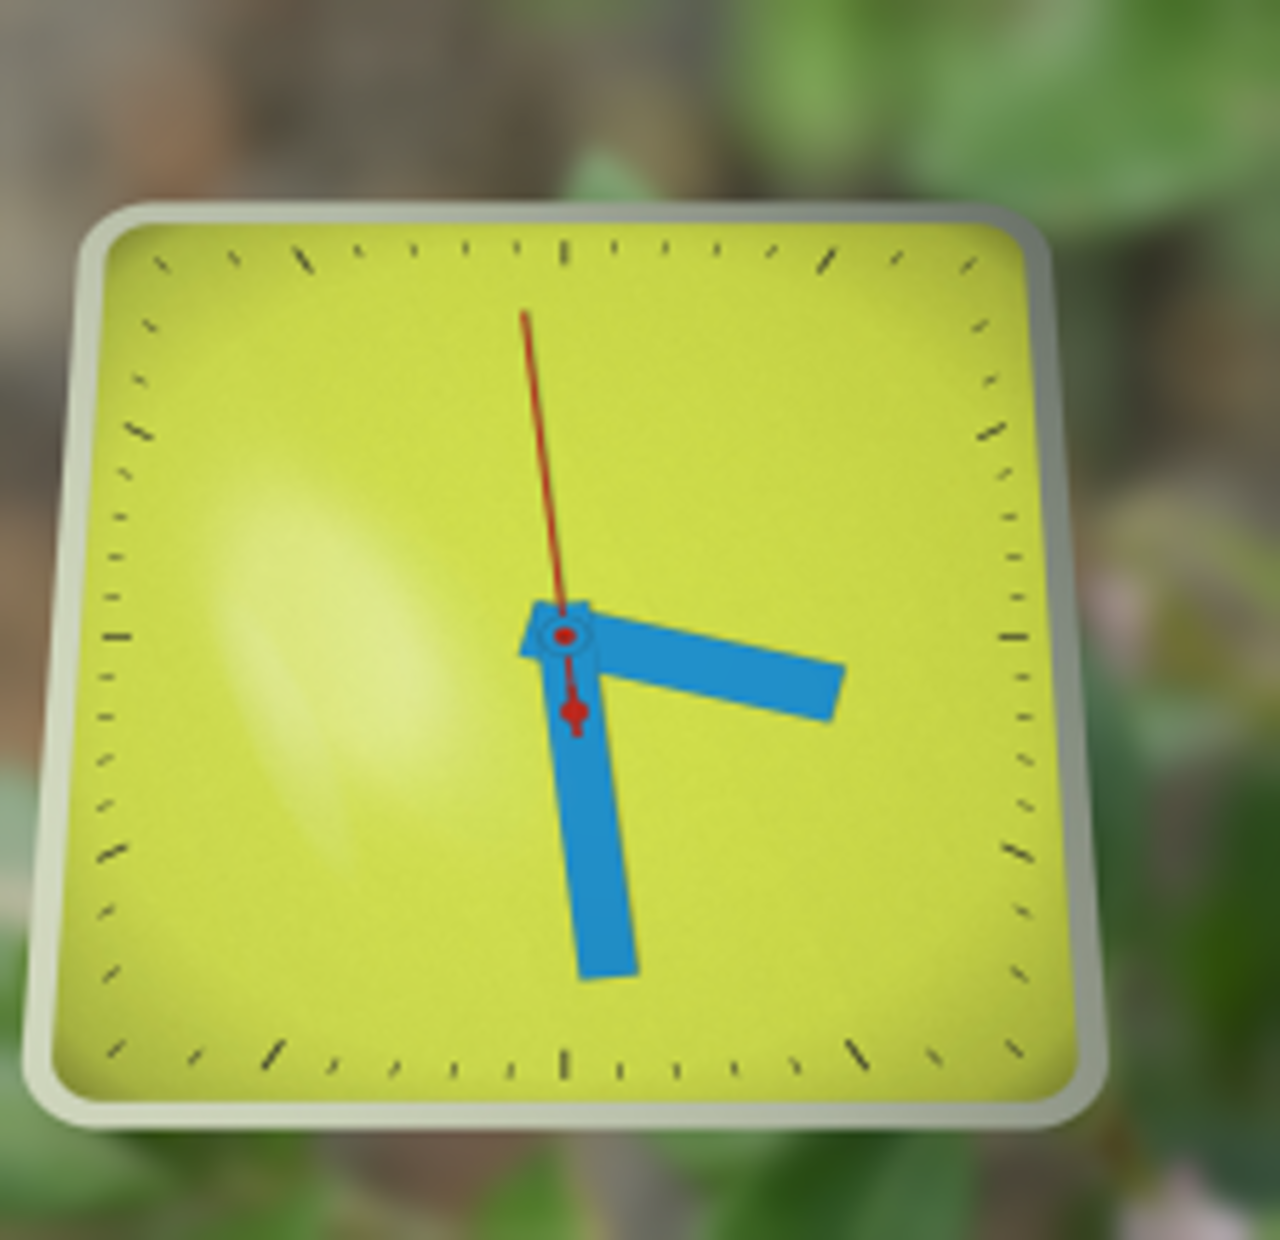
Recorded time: 3:28:59
